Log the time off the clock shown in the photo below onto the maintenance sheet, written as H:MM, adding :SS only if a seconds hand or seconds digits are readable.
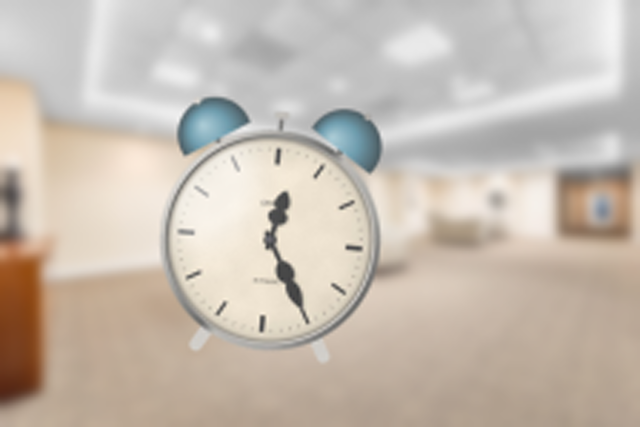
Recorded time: 12:25
